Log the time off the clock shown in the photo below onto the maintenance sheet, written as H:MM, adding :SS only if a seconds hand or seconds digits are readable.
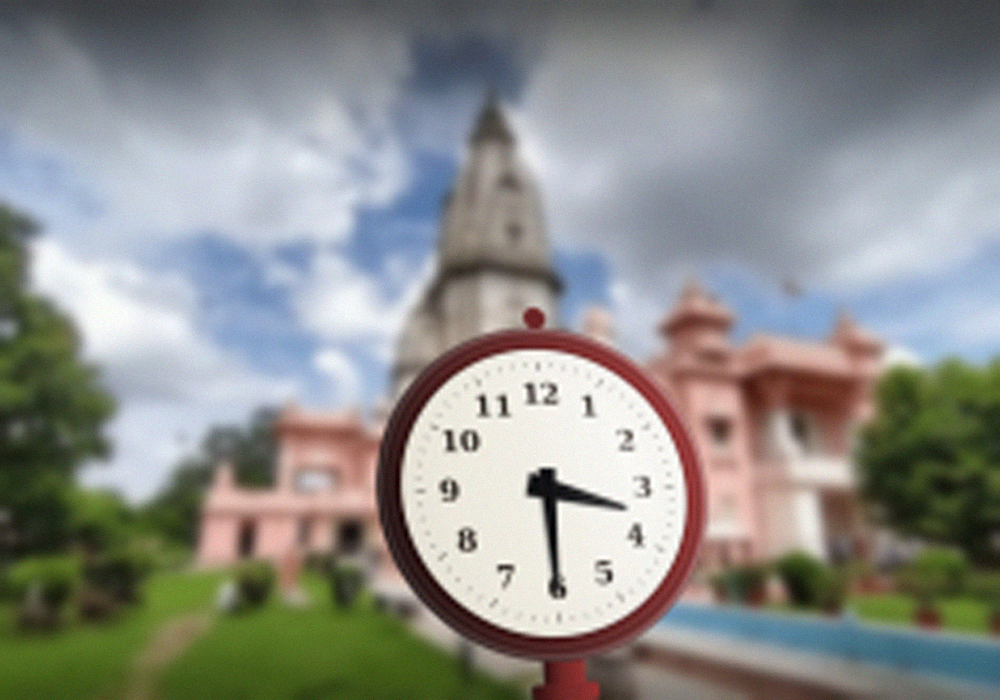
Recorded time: 3:30
